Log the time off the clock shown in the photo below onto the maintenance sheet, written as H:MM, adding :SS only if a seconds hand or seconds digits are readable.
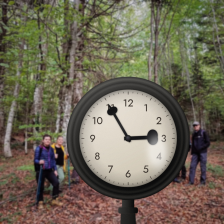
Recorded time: 2:55
